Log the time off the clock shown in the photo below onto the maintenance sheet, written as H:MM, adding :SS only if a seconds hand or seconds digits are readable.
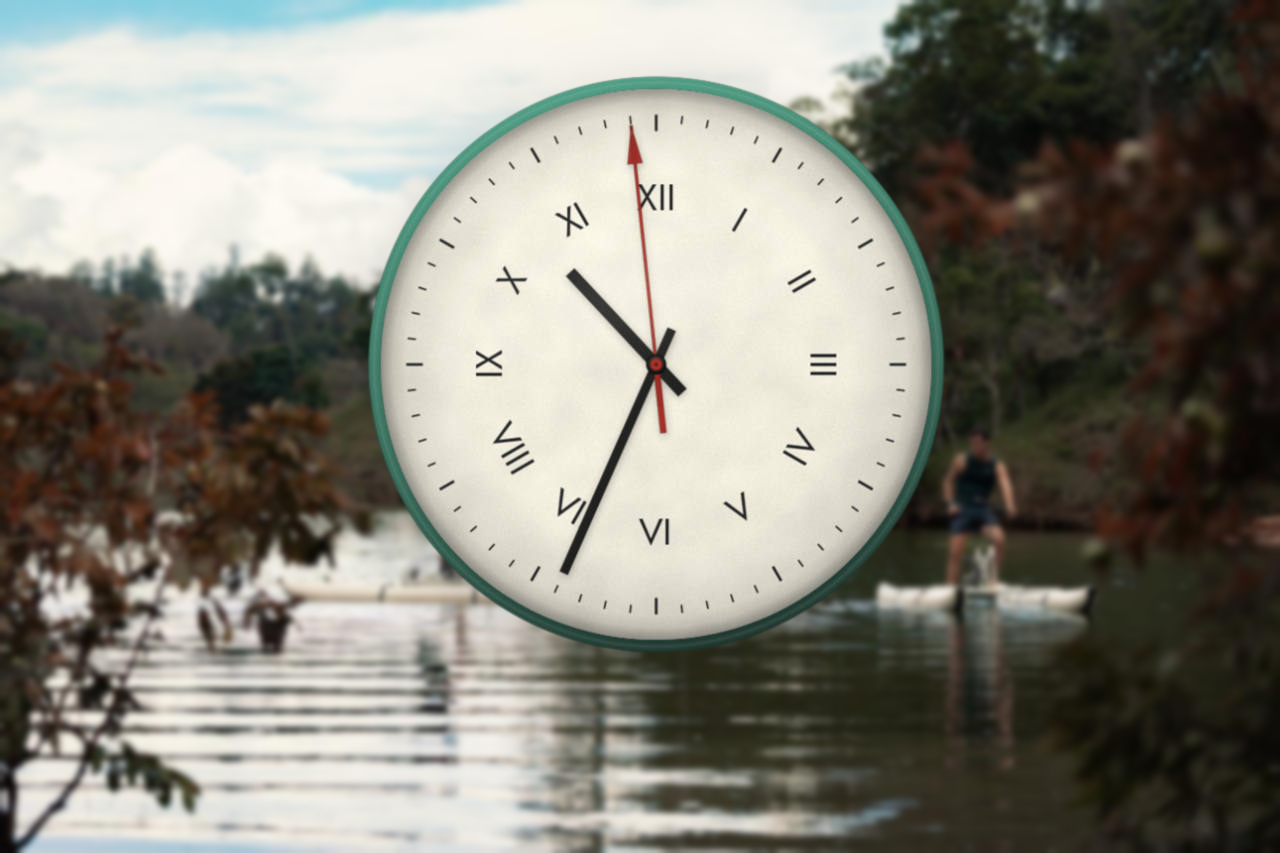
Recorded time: 10:33:59
